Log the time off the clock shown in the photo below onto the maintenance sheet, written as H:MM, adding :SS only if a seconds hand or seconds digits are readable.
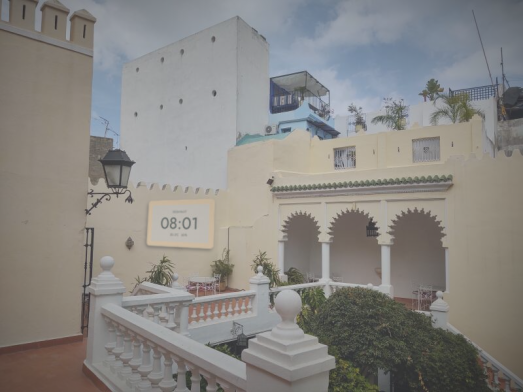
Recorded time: 8:01
